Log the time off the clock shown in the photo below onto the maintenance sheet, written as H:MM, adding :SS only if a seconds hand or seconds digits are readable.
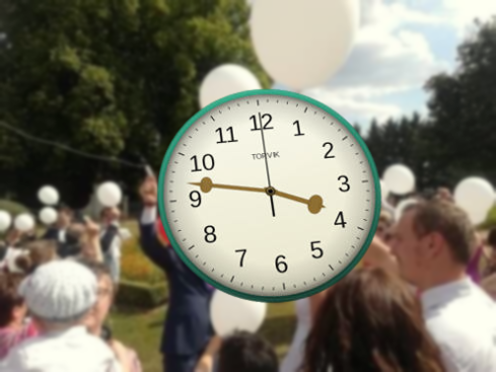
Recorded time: 3:47:00
